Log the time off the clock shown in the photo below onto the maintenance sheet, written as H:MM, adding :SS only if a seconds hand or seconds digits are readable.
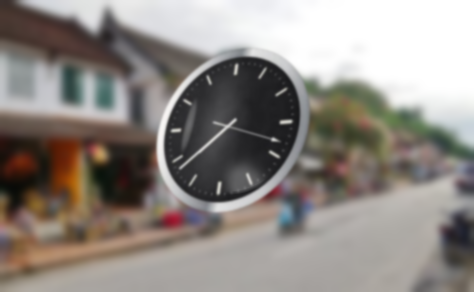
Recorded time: 7:38:18
